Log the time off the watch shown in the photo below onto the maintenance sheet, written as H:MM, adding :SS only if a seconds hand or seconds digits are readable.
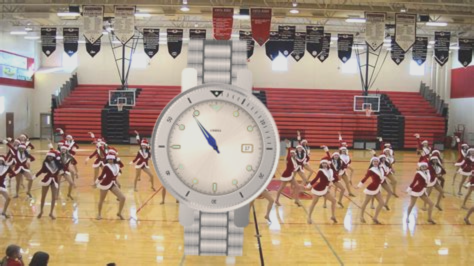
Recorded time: 10:54
